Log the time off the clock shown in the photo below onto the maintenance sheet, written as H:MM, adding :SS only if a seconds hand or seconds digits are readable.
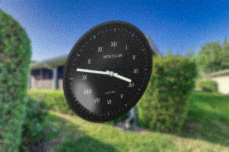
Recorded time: 3:47
